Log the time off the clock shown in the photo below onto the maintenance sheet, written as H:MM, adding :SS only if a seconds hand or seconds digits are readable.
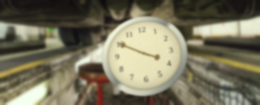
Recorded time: 3:50
